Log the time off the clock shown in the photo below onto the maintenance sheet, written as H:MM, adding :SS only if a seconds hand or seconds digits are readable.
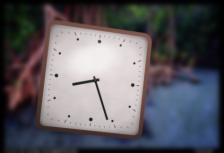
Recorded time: 8:26
